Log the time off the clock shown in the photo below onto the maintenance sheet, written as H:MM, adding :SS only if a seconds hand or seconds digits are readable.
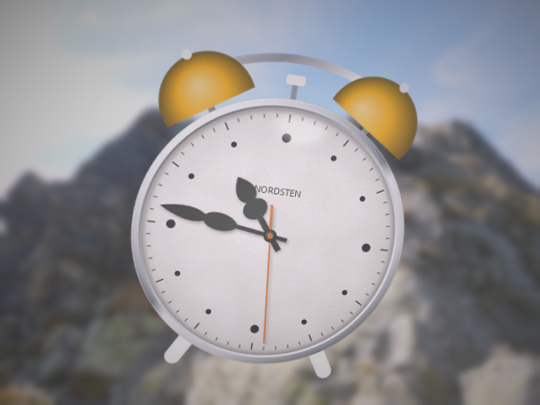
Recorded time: 10:46:29
